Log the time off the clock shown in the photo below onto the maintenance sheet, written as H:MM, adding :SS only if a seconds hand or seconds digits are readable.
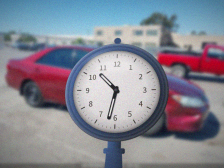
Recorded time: 10:32
